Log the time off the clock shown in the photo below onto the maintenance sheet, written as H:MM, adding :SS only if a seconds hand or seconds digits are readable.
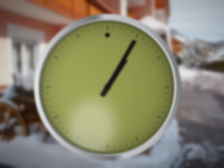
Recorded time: 1:05
